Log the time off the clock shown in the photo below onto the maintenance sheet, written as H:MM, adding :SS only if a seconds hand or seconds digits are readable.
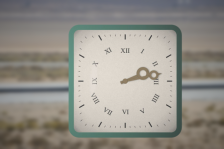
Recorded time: 2:13
